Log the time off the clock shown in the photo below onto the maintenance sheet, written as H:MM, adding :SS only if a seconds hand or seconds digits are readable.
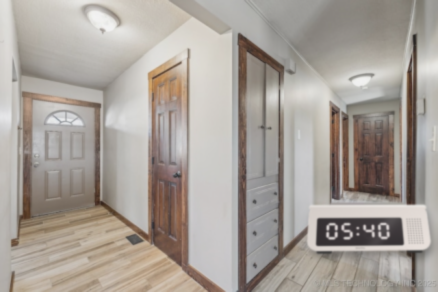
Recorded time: 5:40
